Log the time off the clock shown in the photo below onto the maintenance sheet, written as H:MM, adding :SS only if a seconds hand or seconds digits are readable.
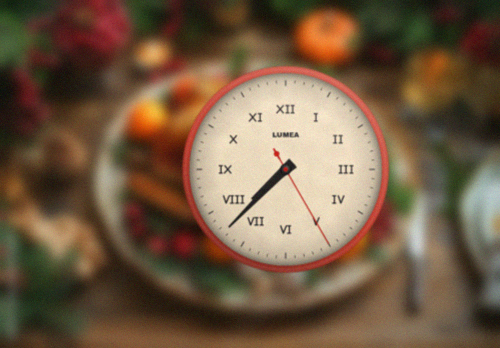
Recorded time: 7:37:25
